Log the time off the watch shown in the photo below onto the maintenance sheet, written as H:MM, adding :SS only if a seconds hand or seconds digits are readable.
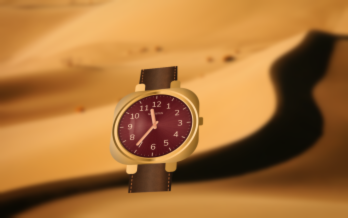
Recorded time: 11:36
